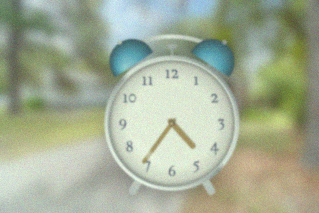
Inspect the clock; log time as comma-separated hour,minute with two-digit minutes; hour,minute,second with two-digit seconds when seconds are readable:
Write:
4,36
